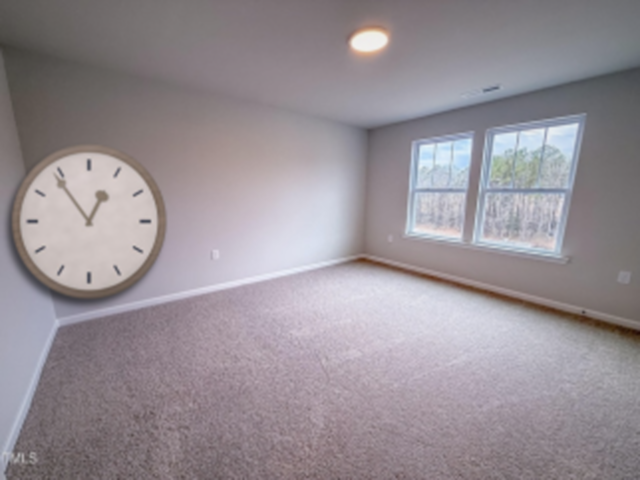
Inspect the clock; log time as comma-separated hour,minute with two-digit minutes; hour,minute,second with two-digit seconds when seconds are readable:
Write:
12,54
